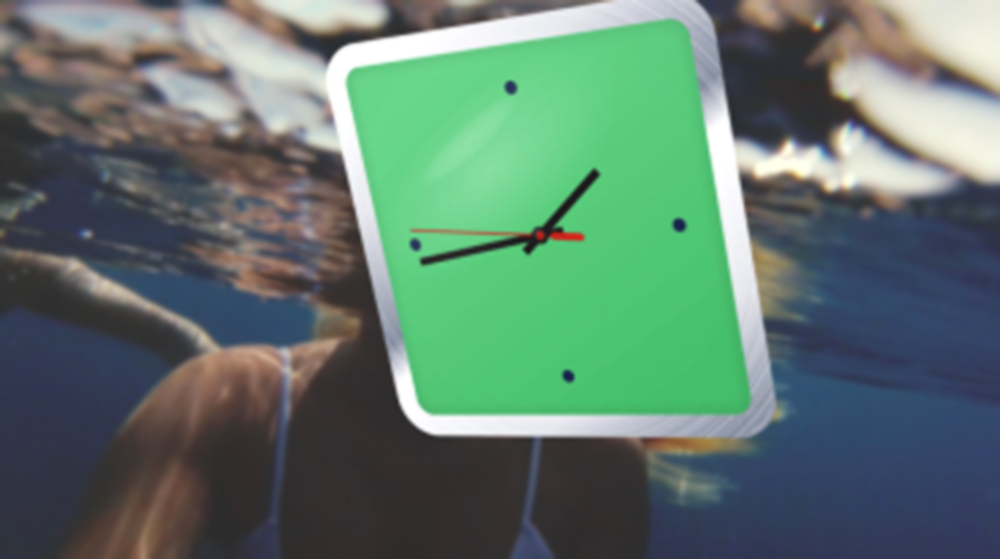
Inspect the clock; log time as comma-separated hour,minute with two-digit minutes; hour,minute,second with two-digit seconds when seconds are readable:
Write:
1,43,46
